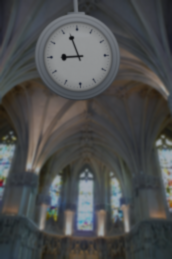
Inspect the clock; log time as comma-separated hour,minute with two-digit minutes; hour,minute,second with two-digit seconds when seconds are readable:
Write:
8,57
